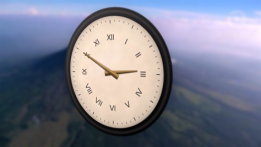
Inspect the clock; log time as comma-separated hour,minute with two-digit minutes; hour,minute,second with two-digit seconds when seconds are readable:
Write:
2,50
